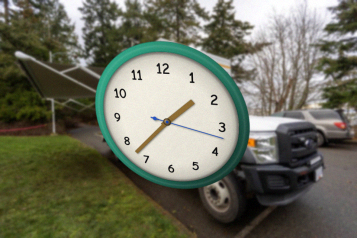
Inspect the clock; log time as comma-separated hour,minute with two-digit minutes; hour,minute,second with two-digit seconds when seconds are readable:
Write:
1,37,17
